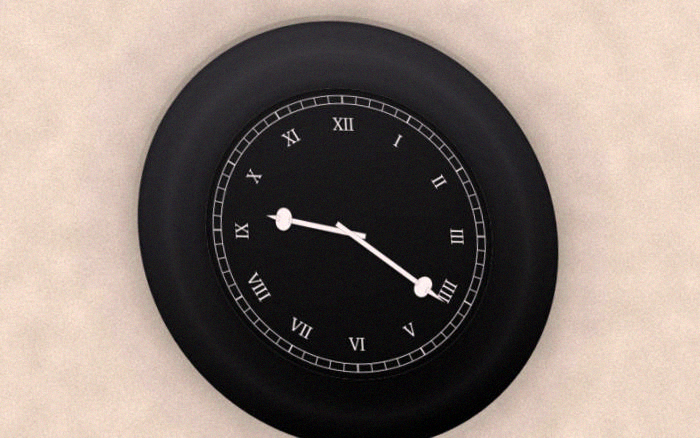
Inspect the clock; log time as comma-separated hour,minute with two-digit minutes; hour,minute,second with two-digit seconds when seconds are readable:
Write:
9,21
